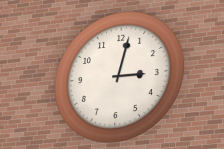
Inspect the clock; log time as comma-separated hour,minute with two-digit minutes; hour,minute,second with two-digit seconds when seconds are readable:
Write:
3,02
